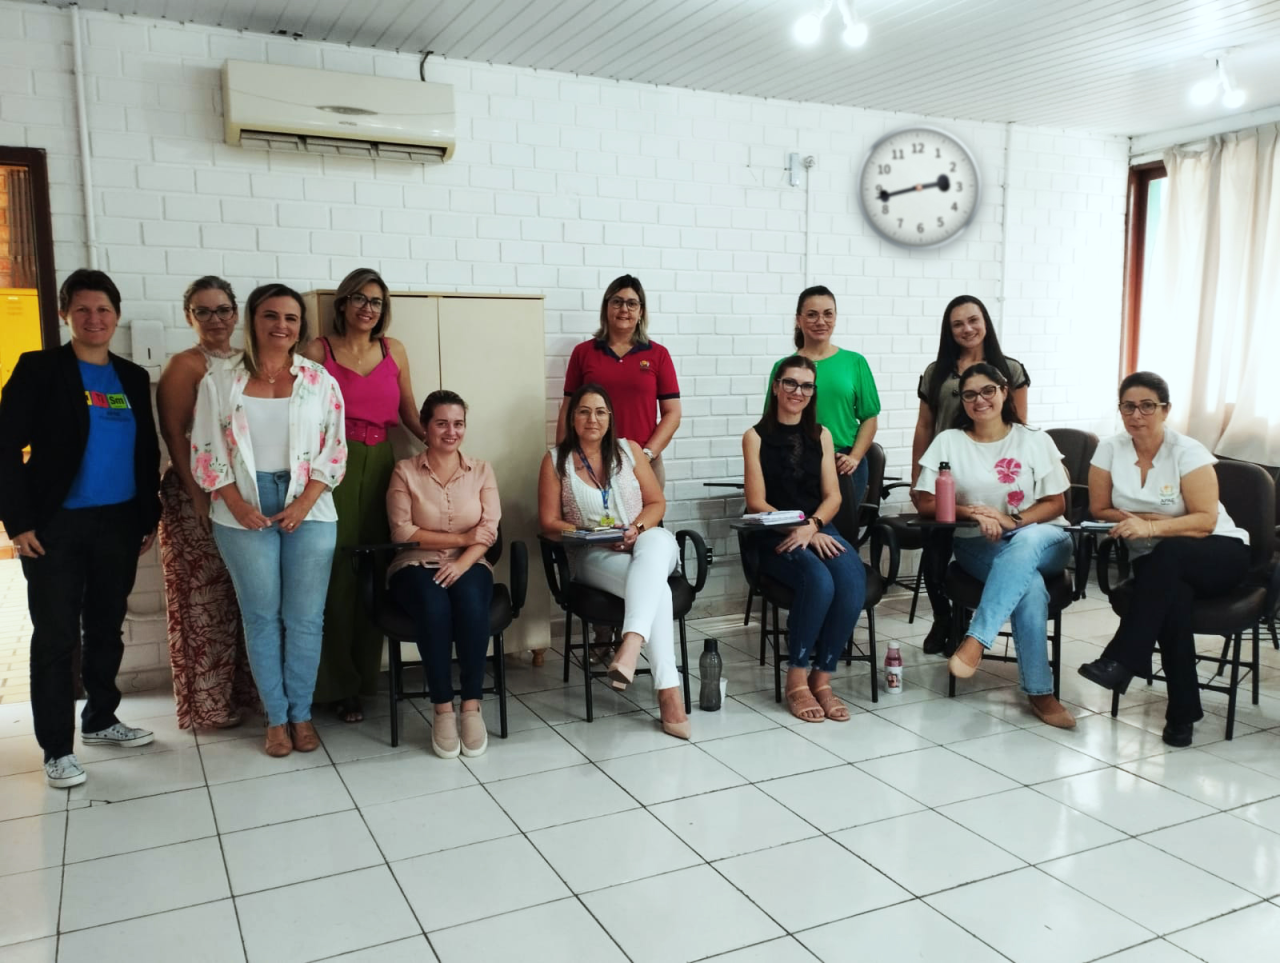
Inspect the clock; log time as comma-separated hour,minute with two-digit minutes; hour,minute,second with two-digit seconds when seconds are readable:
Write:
2,43
